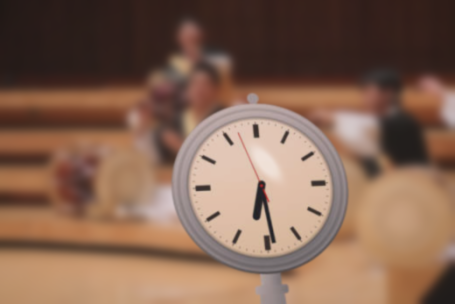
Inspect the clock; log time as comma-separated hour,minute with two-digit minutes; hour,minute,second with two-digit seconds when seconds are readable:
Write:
6,28,57
